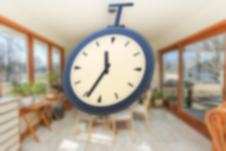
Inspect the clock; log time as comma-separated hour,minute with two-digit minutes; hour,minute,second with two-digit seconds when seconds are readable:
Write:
11,34
